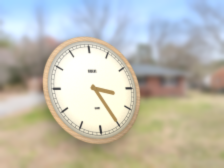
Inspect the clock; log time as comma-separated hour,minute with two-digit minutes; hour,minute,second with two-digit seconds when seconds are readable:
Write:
3,25
